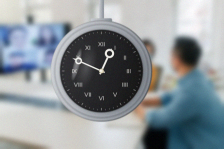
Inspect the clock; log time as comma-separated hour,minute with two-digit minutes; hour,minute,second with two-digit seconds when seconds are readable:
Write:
12,49
